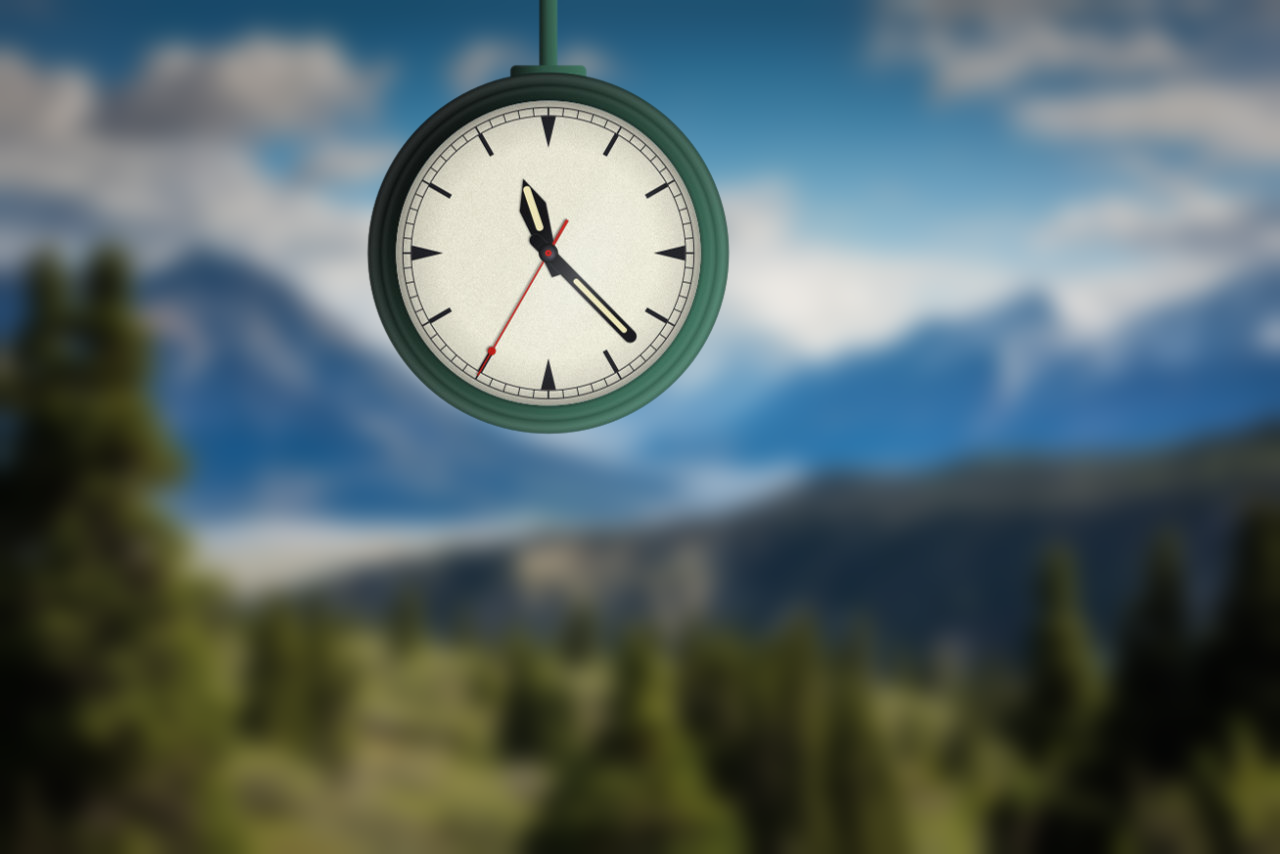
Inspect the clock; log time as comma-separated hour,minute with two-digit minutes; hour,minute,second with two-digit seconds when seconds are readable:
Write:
11,22,35
